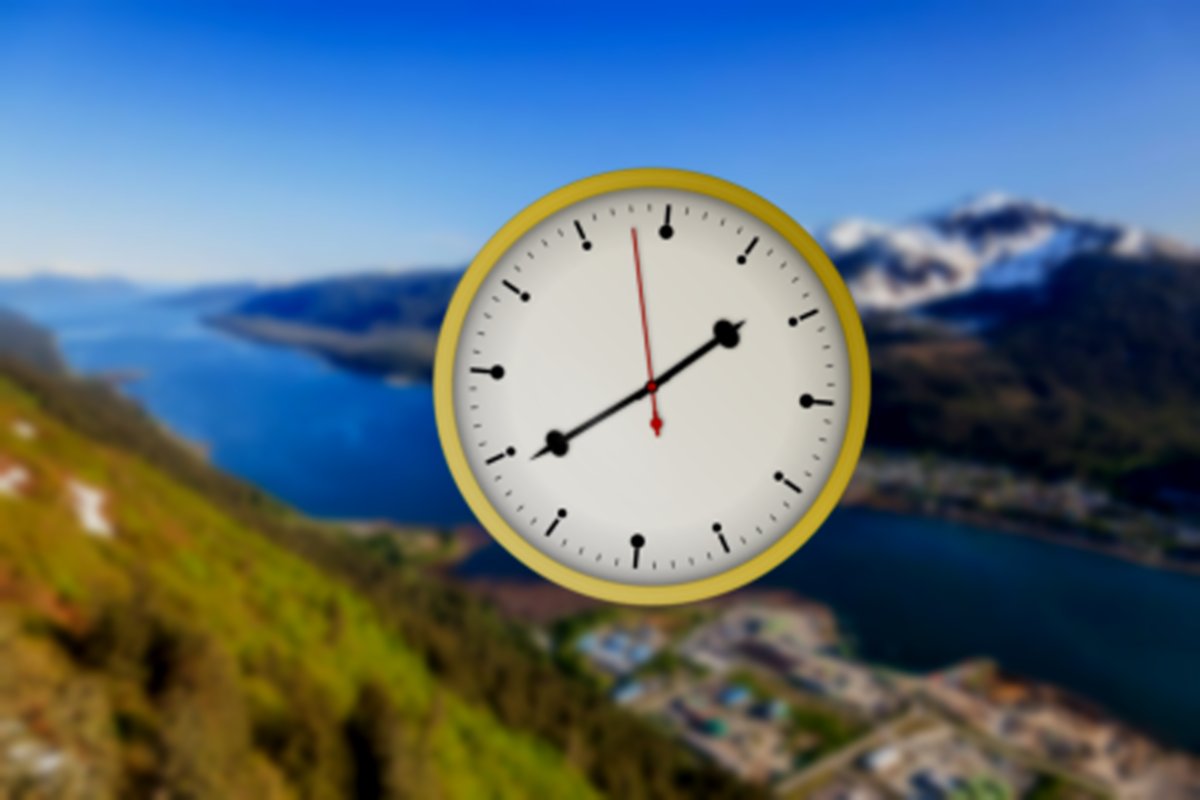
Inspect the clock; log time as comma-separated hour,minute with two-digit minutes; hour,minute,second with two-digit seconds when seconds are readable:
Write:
1,38,58
